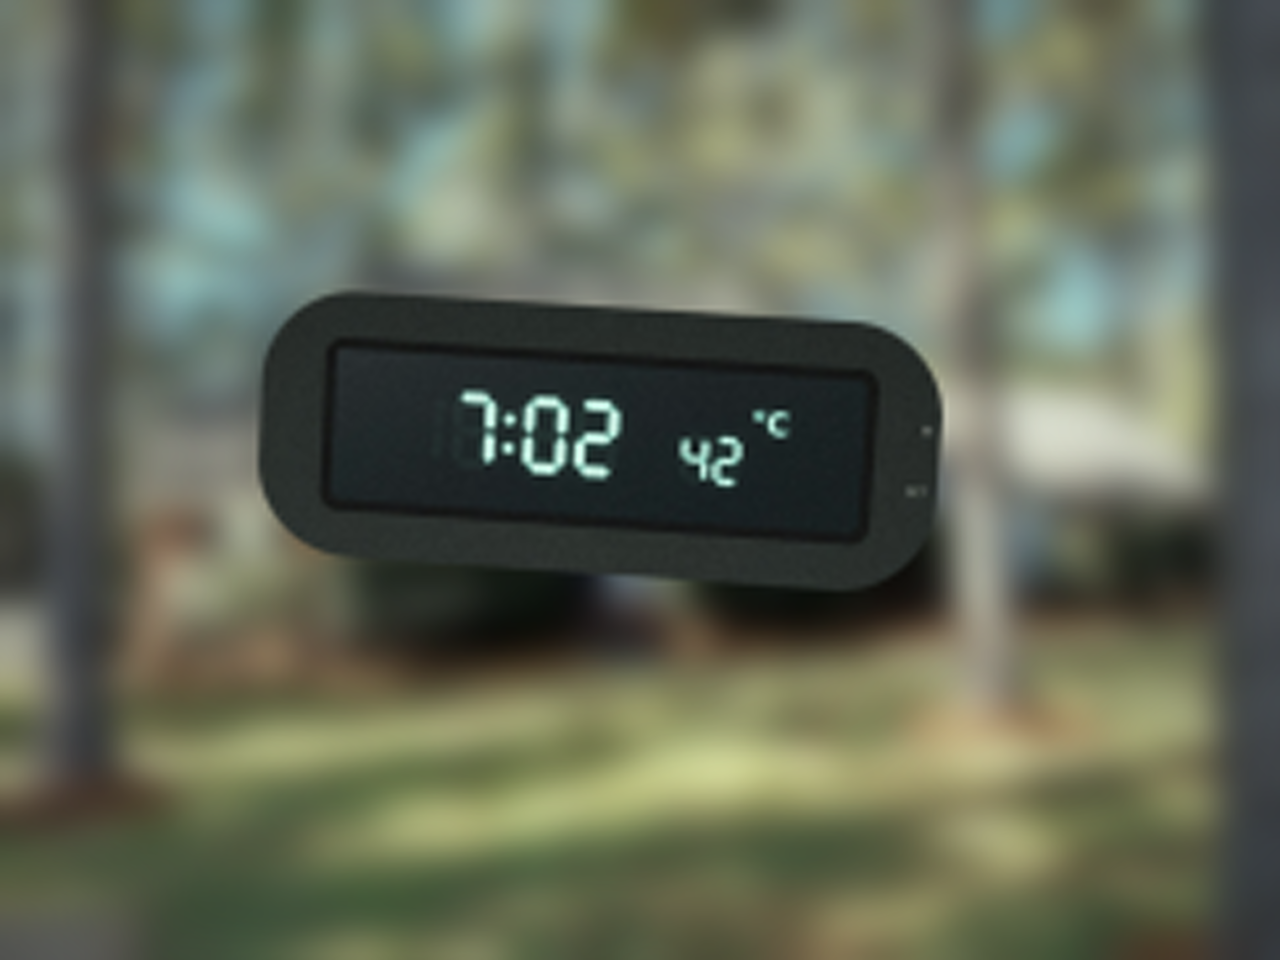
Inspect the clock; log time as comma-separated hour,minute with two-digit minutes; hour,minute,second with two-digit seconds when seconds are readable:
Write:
7,02
